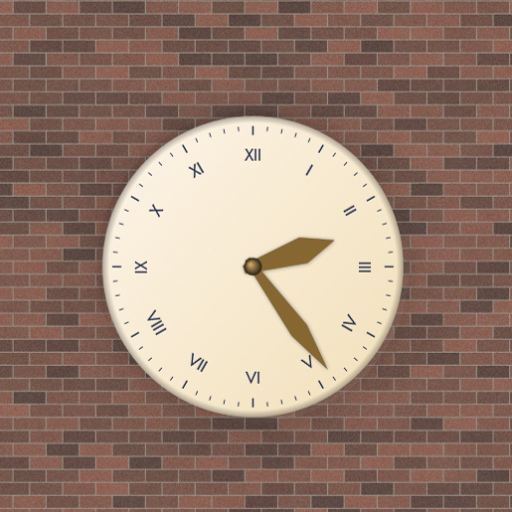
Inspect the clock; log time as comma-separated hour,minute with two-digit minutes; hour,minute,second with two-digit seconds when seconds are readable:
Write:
2,24
